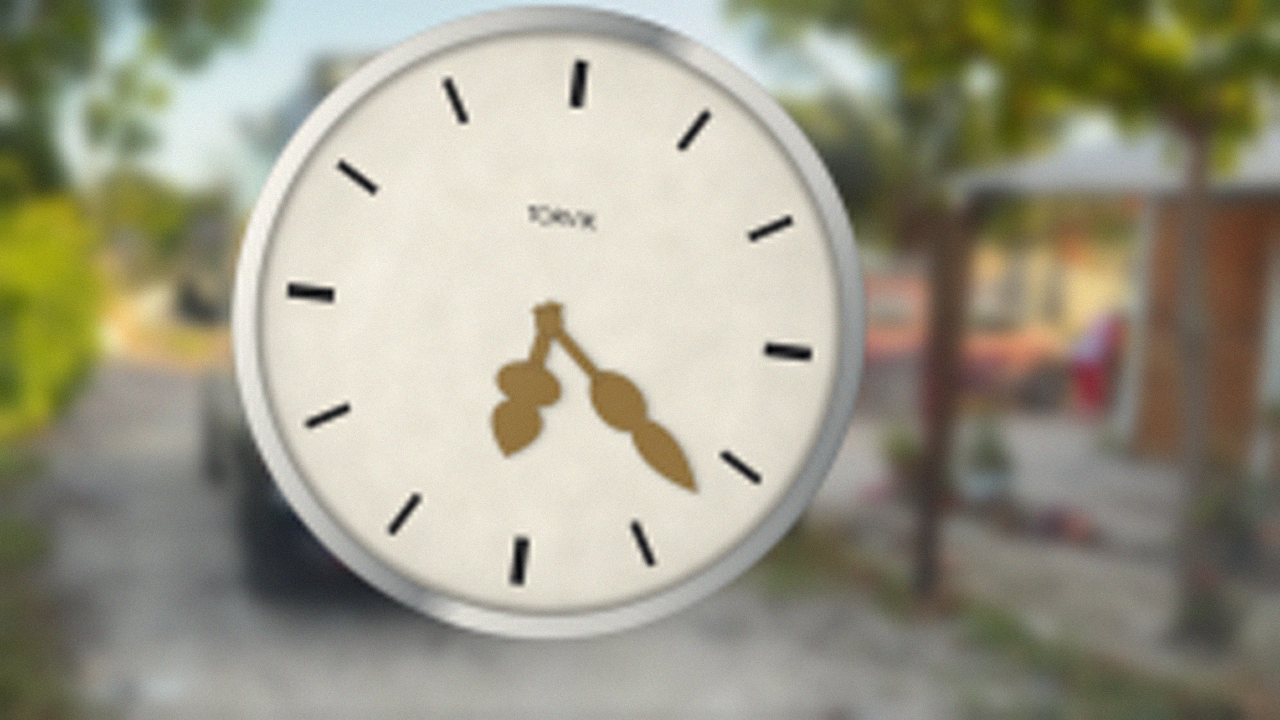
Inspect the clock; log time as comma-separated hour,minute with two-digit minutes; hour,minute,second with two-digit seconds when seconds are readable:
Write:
6,22
